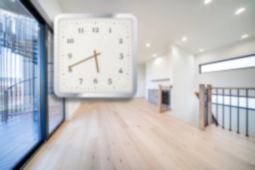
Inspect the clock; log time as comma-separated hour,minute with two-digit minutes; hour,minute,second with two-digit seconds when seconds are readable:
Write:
5,41
